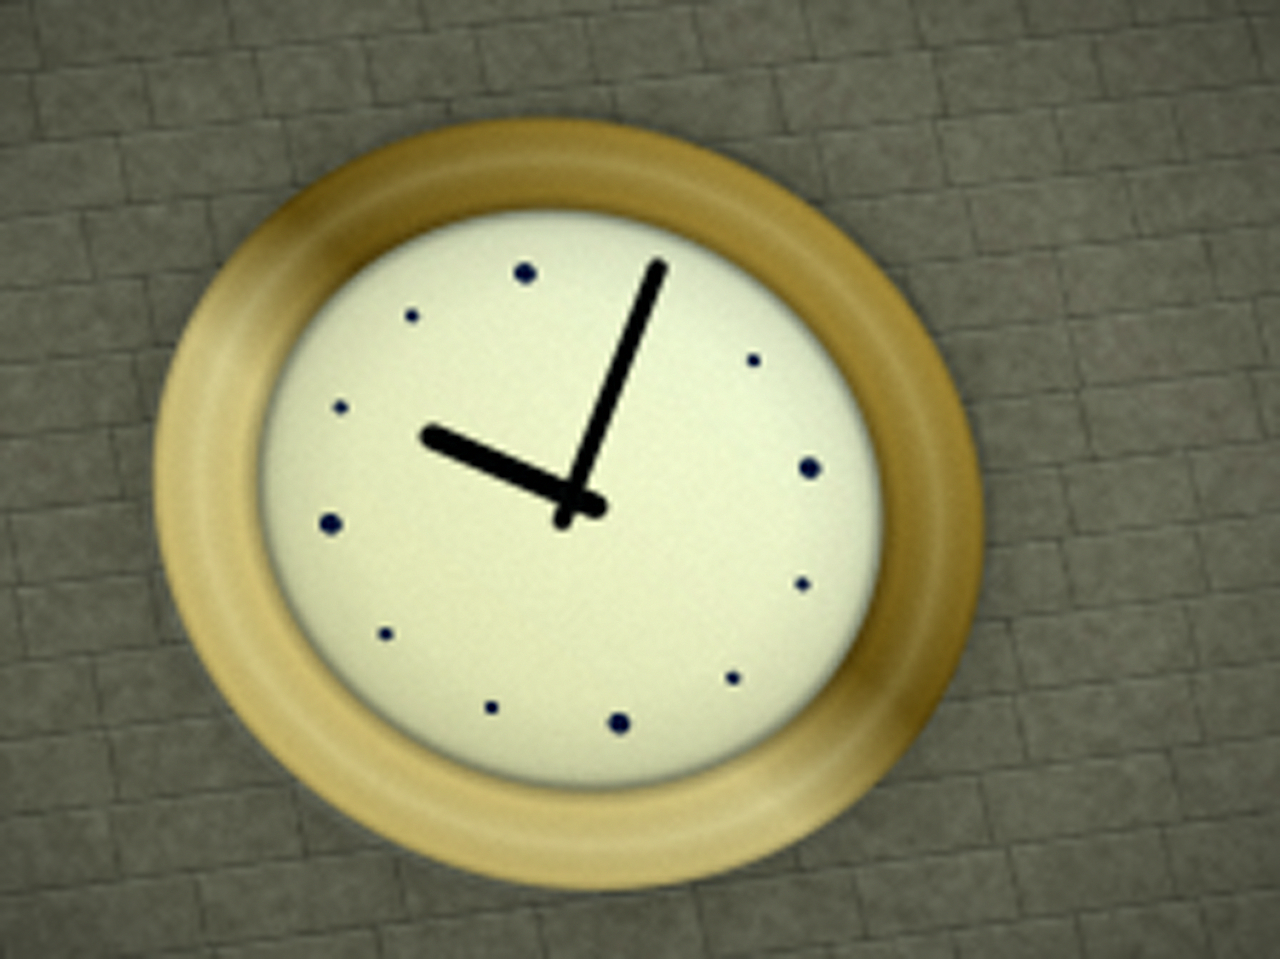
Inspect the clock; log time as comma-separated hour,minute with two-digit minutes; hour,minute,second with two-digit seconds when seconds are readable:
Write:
10,05
